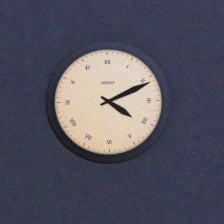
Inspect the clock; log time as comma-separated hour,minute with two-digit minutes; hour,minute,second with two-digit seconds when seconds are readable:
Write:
4,11
